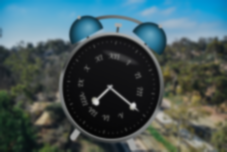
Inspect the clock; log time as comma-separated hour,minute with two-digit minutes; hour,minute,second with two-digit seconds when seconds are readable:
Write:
7,20
